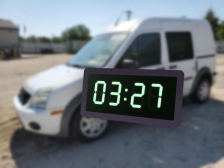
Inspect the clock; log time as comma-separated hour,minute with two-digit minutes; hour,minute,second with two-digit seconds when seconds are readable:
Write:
3,27
